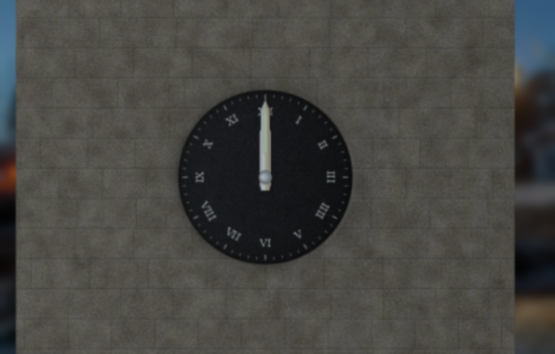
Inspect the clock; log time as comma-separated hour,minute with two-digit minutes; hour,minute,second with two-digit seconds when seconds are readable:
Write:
12,00
